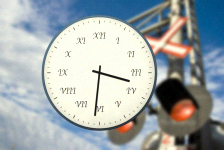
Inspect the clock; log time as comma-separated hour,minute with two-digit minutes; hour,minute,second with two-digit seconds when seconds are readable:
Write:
3,31
